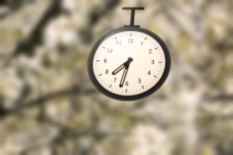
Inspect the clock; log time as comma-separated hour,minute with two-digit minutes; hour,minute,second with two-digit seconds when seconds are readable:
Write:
7,32
